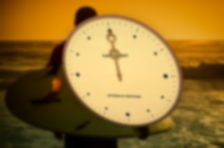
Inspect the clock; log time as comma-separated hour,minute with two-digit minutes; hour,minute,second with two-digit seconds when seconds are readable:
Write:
12,00
